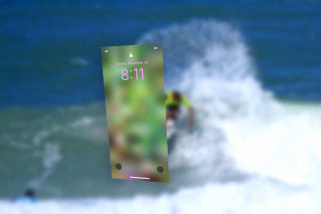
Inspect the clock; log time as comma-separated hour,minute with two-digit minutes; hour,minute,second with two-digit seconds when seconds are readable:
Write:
8,11
